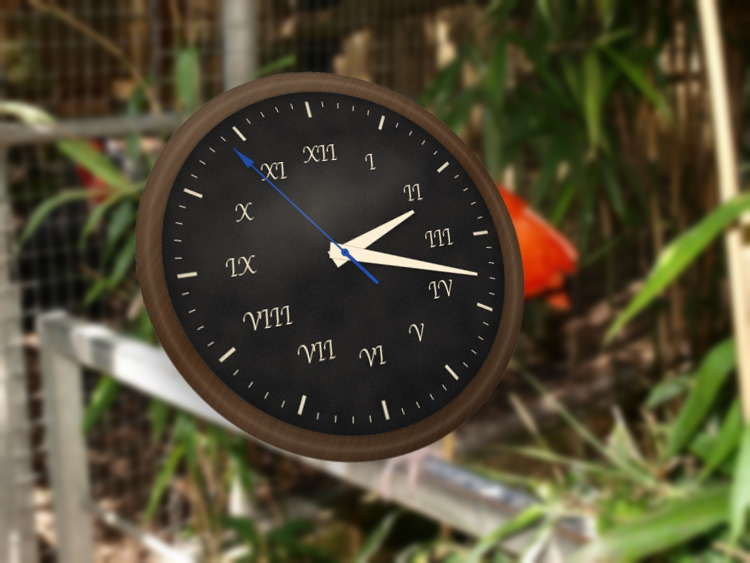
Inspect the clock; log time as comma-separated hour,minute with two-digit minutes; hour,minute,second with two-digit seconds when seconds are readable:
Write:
2,17,54
